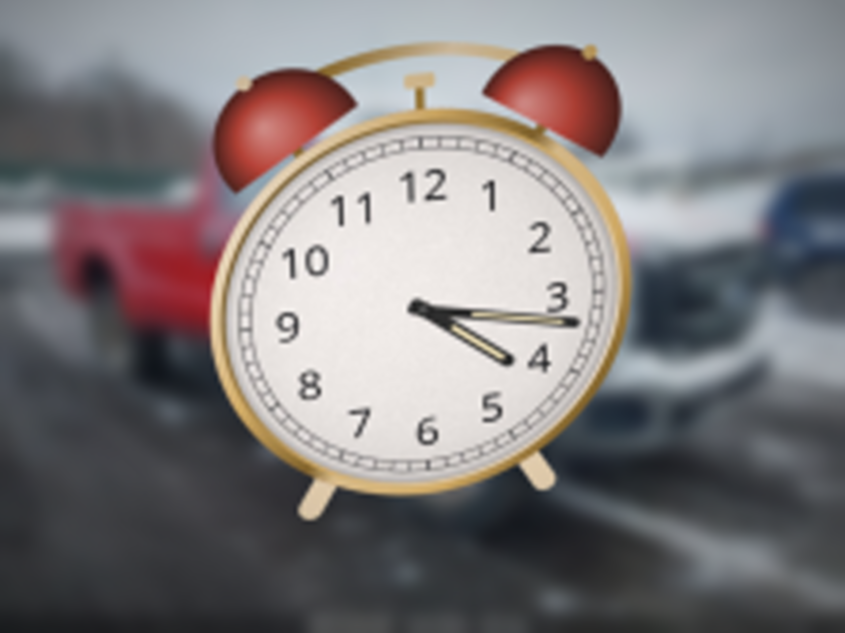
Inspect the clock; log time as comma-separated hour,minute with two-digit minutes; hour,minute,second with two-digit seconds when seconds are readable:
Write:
4,17
